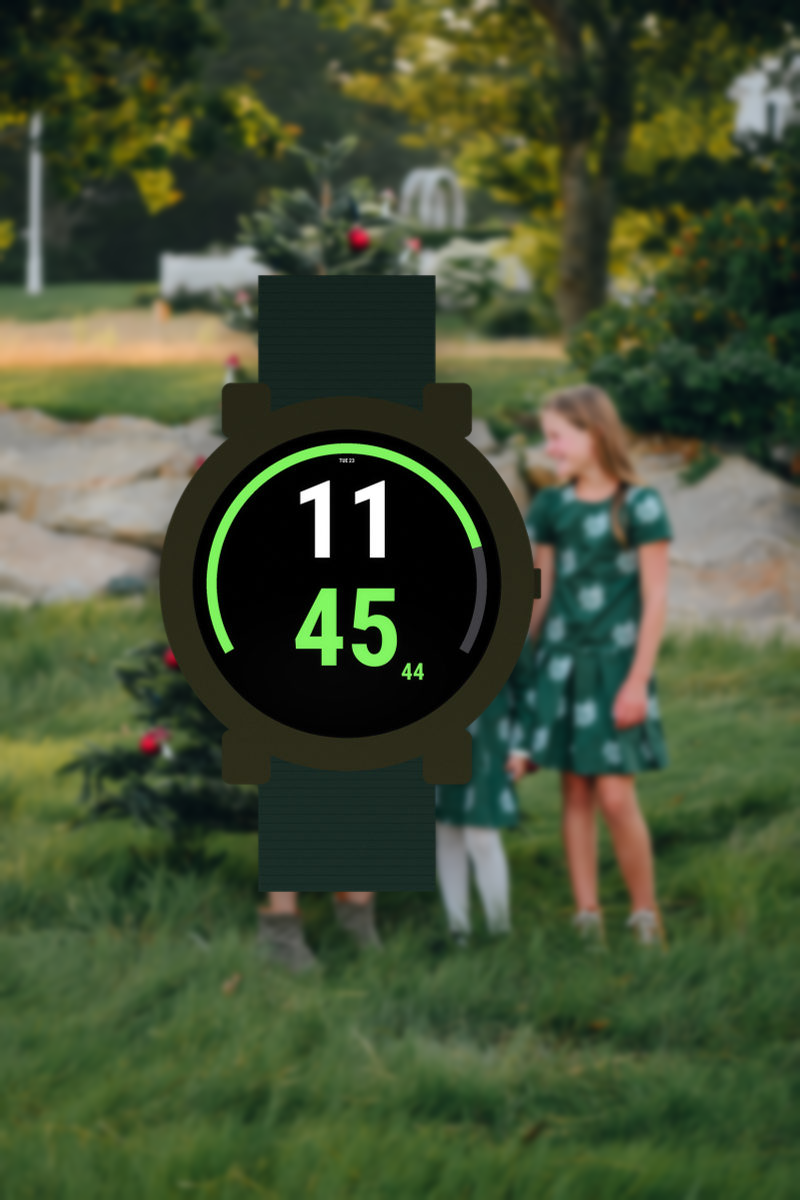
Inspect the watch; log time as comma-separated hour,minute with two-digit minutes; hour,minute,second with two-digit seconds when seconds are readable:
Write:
11,45,44
